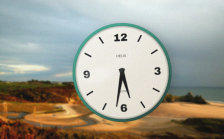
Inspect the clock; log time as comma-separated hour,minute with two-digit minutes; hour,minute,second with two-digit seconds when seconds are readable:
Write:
5,32
